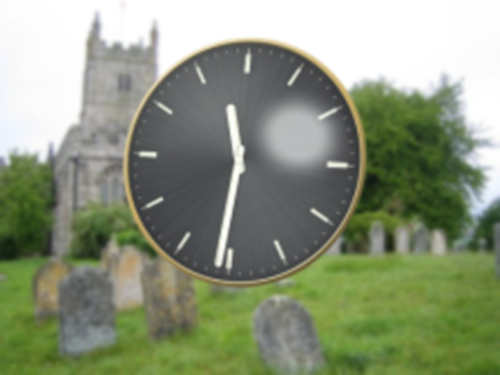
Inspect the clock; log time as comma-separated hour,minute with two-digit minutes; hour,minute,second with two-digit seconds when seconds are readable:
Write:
11,31
